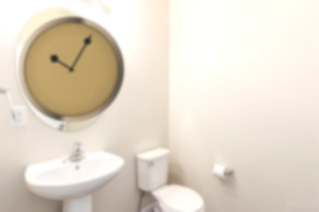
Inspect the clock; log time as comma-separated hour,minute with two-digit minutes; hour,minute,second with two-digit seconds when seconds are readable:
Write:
10,05
